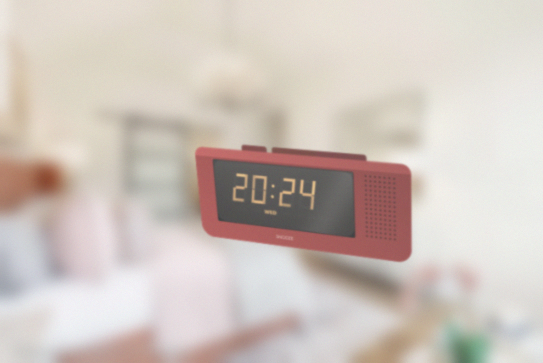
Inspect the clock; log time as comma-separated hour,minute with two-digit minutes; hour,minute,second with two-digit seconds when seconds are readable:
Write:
20,24
